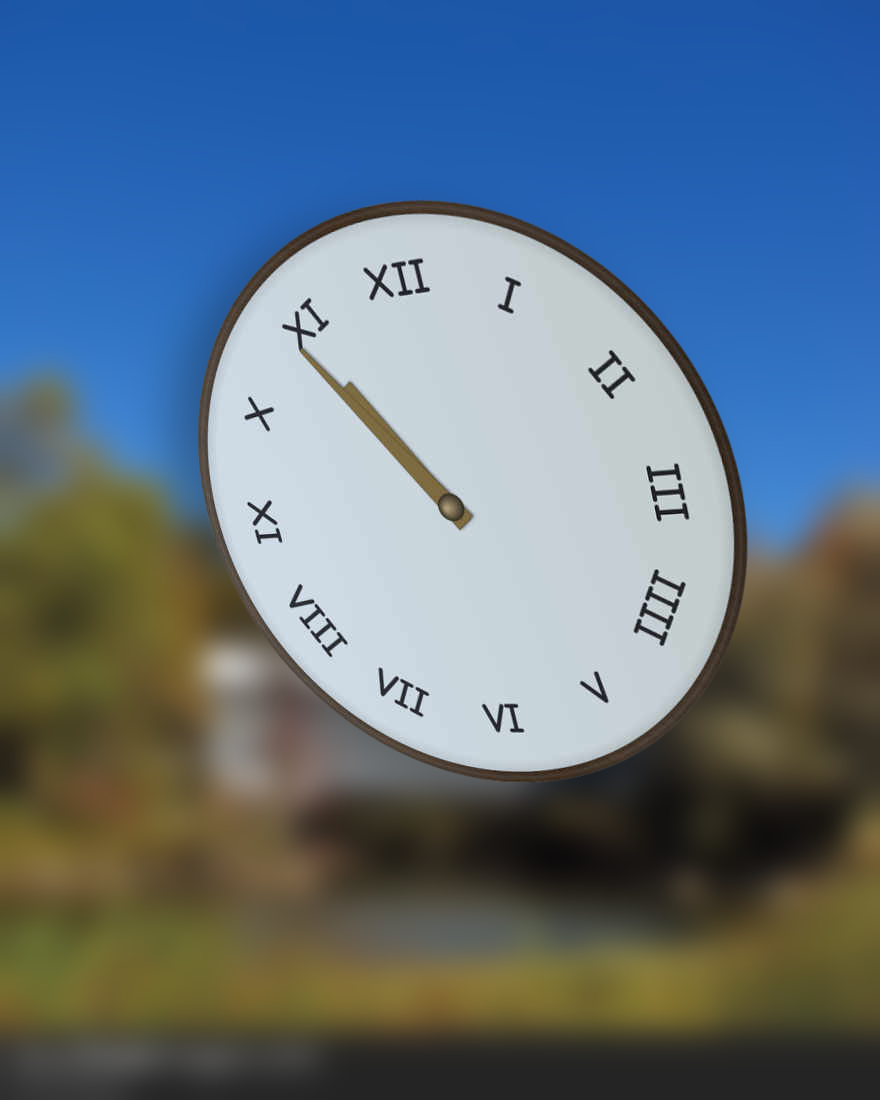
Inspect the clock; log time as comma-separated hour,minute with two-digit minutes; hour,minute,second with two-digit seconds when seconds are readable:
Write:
10,54
